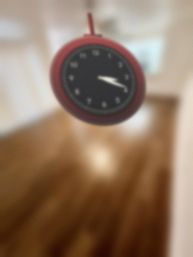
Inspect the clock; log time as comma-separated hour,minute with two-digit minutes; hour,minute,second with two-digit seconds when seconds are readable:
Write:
3,19
